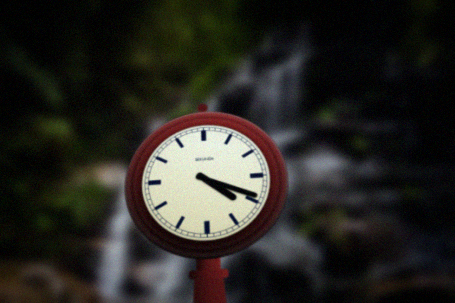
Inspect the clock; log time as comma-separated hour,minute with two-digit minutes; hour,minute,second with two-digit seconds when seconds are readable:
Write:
4,19
